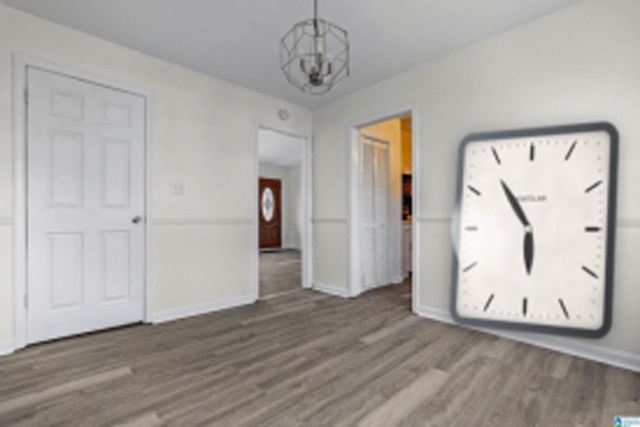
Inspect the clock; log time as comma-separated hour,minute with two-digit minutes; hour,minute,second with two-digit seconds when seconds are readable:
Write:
5,54
